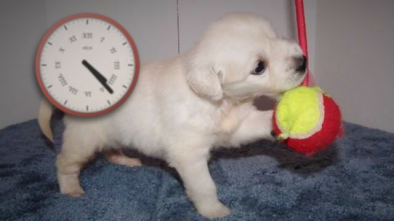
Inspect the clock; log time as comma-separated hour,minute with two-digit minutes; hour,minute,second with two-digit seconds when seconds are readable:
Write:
4,23
